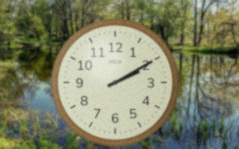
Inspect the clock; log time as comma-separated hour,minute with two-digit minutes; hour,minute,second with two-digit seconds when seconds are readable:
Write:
2,10
